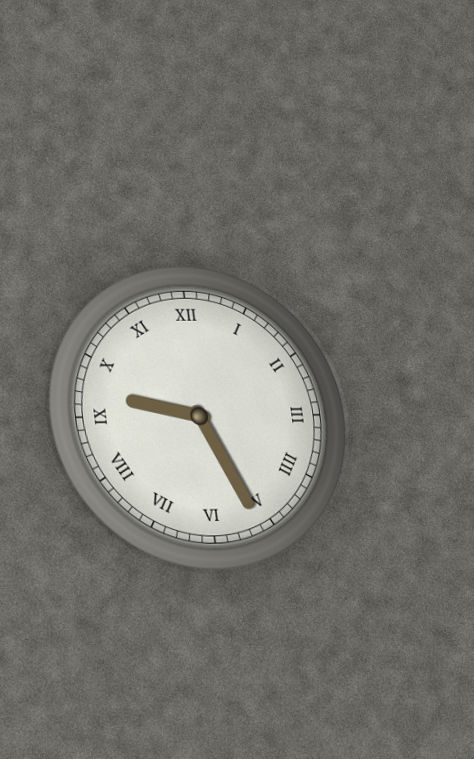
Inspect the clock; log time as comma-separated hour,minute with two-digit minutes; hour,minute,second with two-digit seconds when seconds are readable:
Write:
9,26
